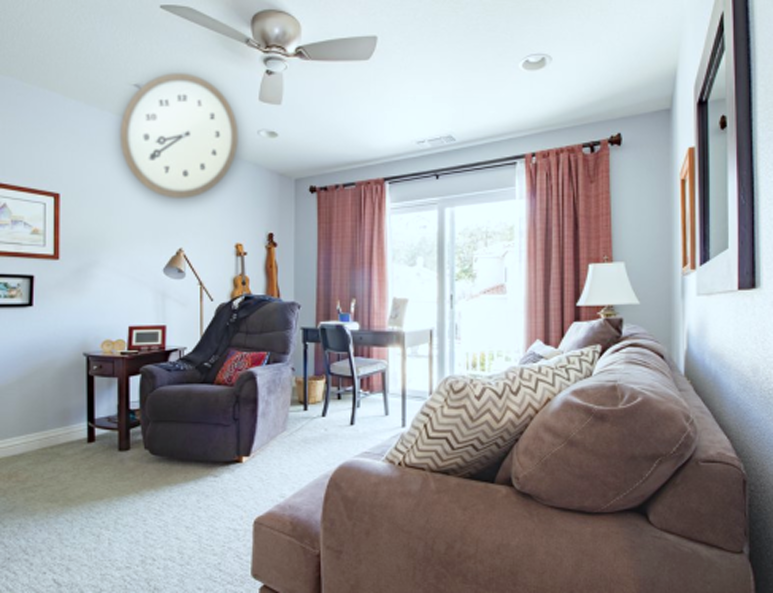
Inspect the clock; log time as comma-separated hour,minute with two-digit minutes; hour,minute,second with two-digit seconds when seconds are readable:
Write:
8,40
